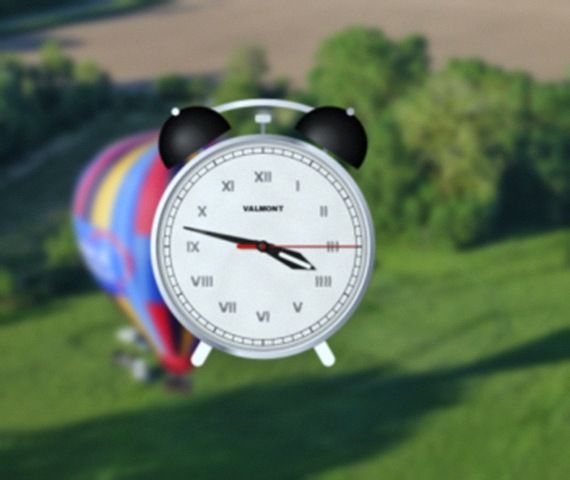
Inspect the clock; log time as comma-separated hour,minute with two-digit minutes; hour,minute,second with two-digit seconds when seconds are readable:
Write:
3,47,15
